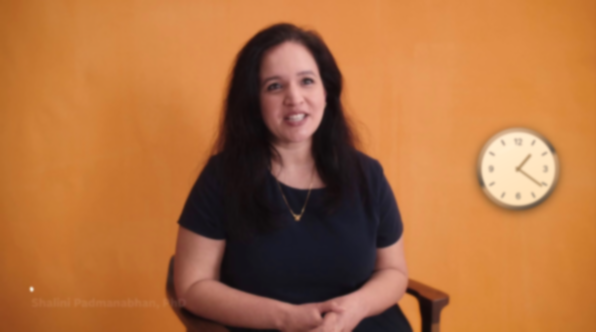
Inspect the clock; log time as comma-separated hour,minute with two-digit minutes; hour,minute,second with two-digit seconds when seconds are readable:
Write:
1,21
